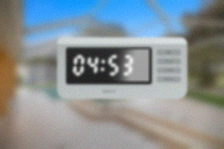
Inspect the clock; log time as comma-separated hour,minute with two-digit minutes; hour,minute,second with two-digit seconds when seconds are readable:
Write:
4,53
